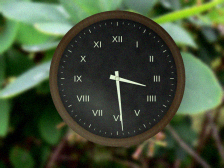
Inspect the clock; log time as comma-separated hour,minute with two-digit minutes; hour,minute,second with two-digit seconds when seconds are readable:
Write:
3,29
